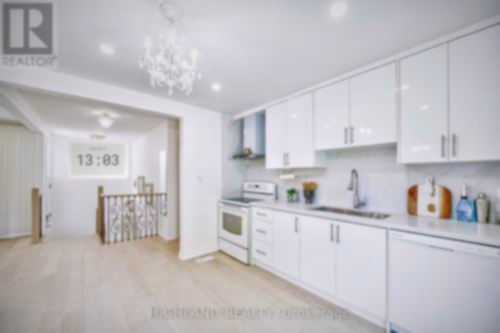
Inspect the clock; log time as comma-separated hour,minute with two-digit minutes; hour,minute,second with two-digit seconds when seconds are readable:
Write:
13,03
